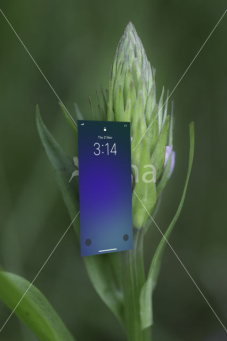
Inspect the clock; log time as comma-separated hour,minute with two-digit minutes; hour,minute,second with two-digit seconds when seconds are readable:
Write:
3,14
